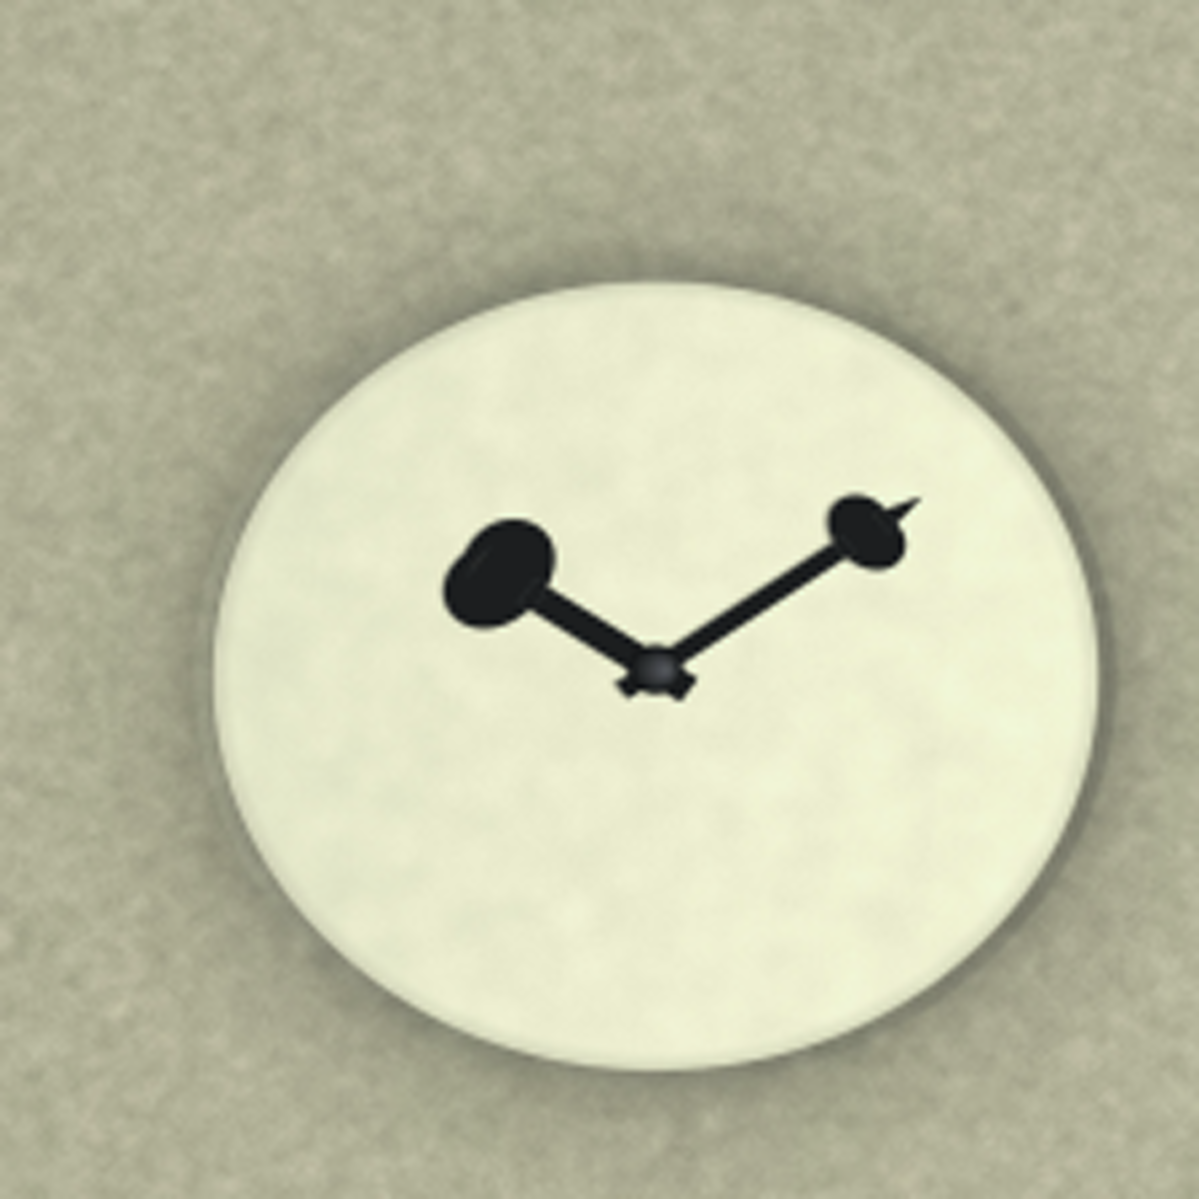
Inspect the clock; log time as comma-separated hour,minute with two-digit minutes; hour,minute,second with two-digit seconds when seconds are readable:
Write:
10,09
